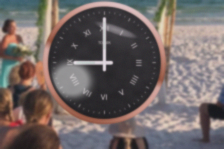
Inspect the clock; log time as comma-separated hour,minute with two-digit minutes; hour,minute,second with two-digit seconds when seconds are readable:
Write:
9,00
